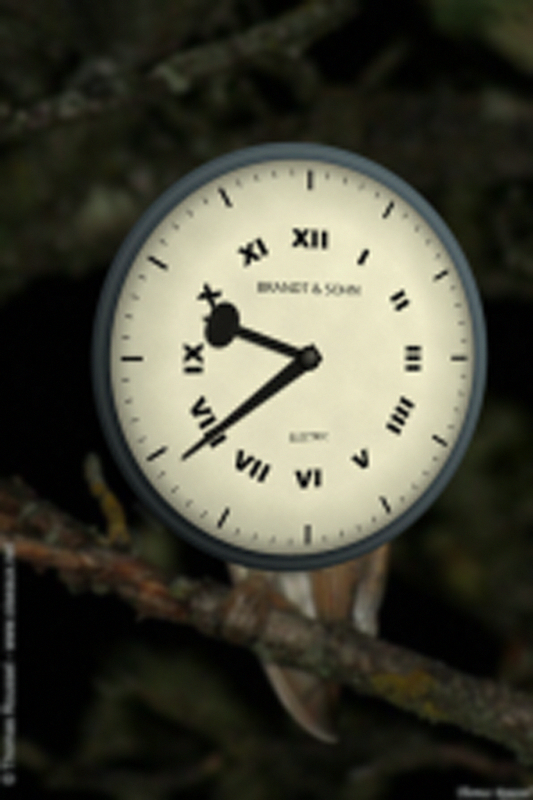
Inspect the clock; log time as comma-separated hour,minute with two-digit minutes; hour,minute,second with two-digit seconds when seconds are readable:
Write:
9,39
